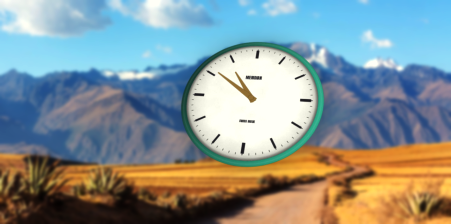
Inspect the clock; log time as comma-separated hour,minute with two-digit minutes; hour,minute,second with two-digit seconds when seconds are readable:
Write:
10,51
